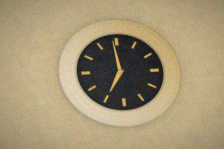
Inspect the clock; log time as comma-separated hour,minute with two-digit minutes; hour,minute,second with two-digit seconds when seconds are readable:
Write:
6,59
